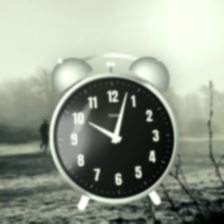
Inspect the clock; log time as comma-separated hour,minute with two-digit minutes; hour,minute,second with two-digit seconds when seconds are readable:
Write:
10,03
